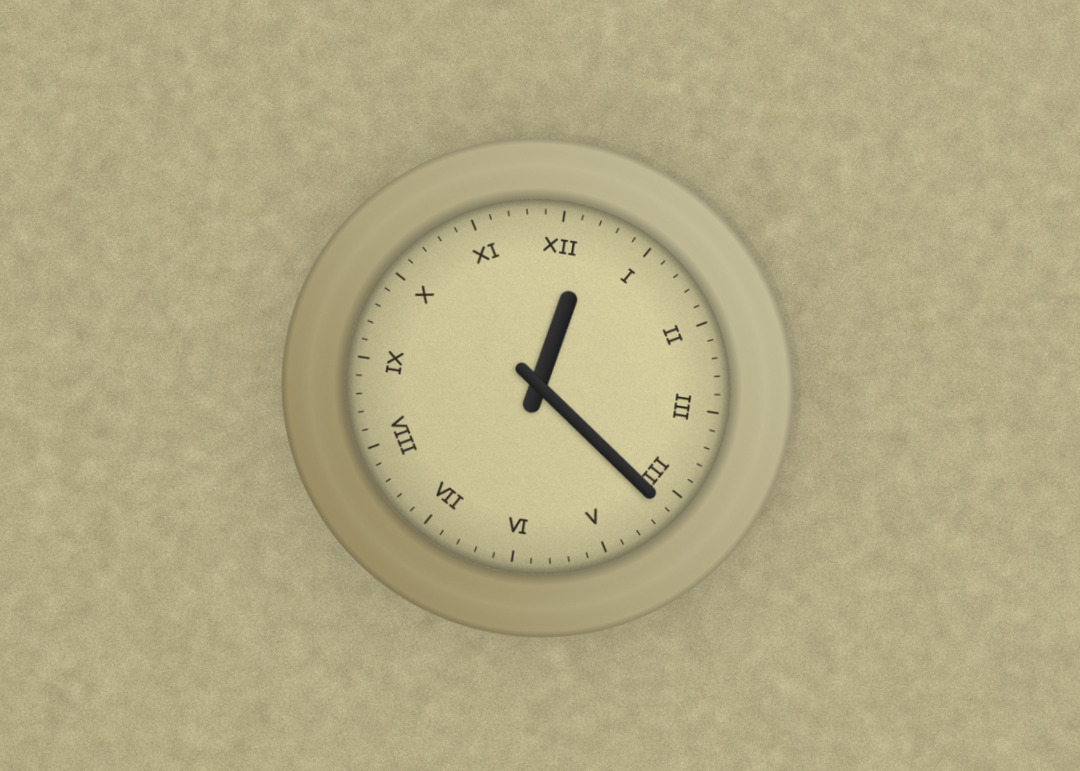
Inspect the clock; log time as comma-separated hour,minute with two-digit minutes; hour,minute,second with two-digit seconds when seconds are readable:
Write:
12,21
